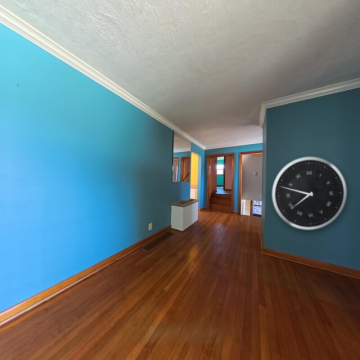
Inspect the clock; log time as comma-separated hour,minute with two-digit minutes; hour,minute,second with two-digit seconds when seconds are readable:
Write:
7,48
